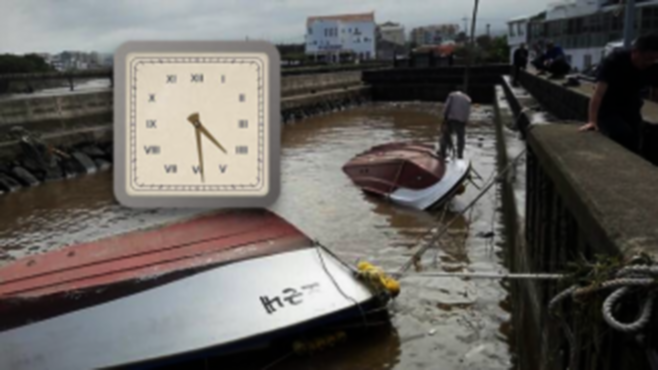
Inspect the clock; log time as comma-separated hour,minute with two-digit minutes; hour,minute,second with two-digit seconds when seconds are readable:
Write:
4,29
